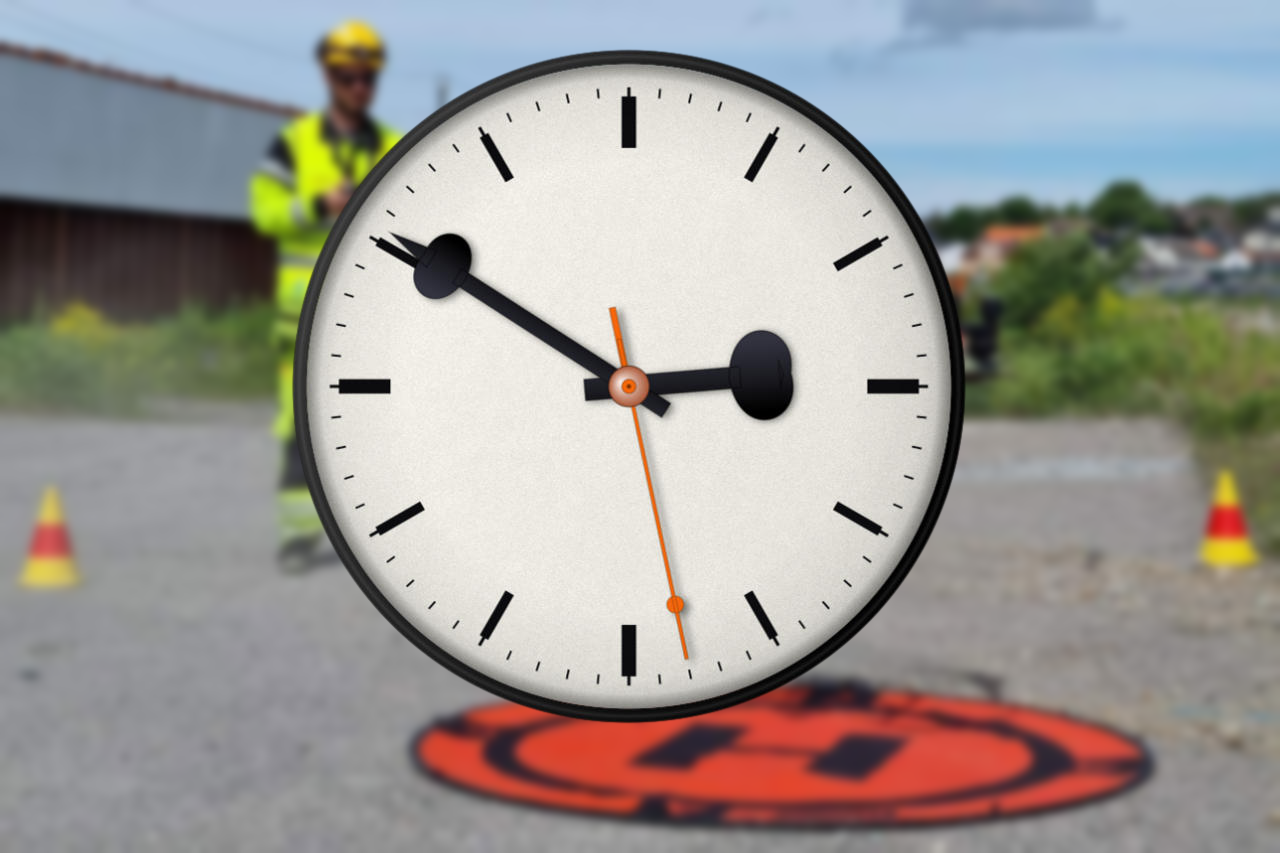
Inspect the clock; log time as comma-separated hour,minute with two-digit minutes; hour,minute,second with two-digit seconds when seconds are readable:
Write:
2,50,28
